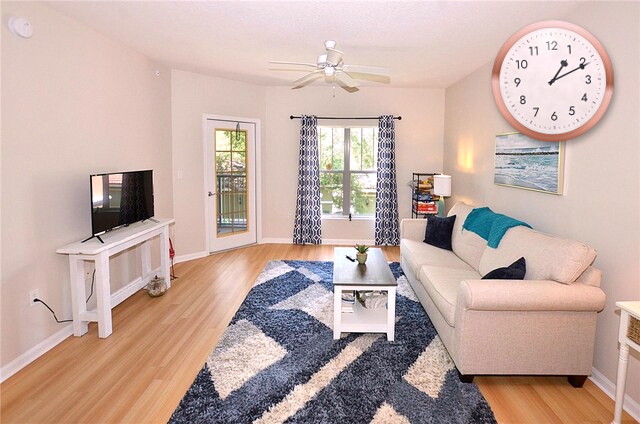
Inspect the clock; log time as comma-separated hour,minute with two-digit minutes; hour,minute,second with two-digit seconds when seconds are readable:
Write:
1,11
